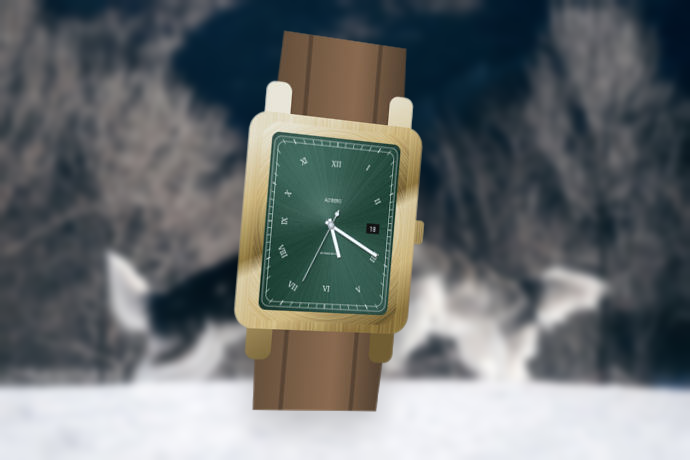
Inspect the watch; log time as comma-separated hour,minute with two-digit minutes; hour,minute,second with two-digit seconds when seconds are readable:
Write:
5,19,34
